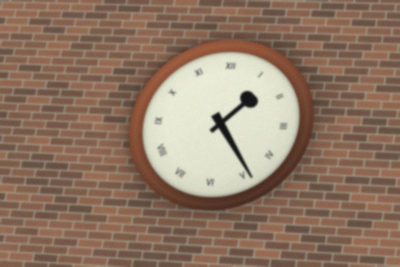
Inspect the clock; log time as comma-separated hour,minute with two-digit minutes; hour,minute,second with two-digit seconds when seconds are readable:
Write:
1,24
